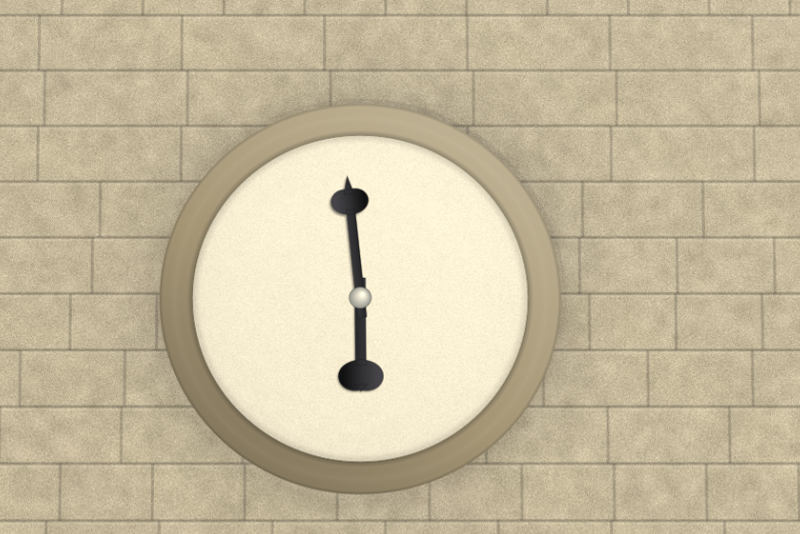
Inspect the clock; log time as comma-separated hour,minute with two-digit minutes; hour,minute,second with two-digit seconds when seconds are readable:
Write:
5,59
